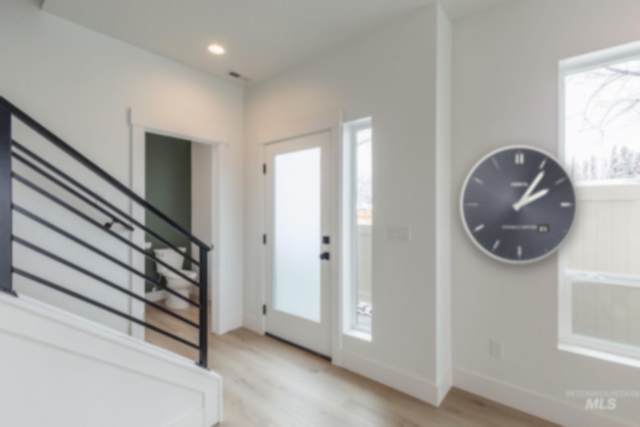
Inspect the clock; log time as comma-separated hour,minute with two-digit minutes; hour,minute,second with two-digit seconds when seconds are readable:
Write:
2,06
